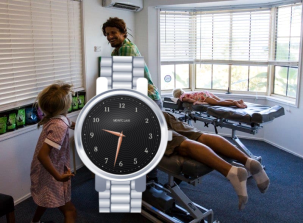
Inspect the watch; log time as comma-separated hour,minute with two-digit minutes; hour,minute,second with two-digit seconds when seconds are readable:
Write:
9,32
